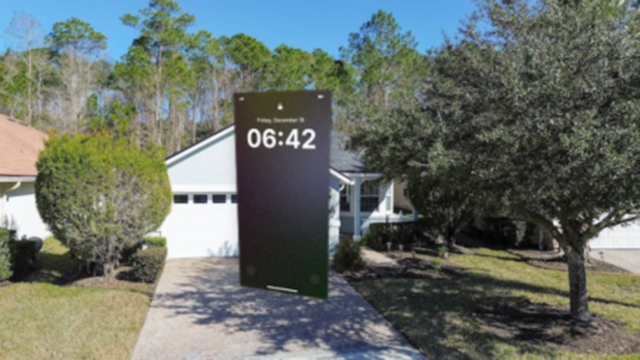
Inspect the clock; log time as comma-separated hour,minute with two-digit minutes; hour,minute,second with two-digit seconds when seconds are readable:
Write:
6,42
